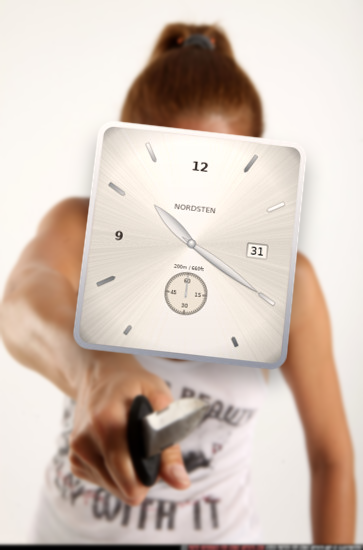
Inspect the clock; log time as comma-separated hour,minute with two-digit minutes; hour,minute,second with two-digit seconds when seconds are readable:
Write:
10,20
